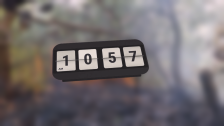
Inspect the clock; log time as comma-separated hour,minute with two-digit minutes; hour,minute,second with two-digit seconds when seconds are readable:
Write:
10,57
